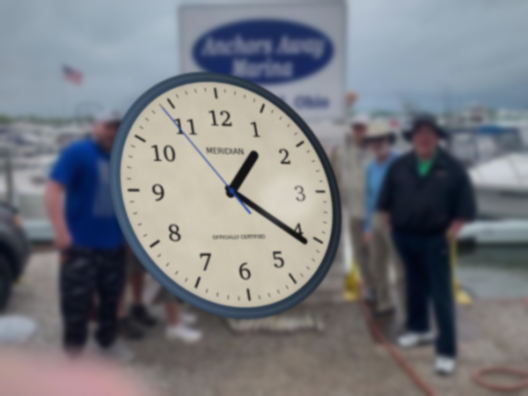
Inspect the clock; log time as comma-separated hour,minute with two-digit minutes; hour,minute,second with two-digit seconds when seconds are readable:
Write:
1,20,54
